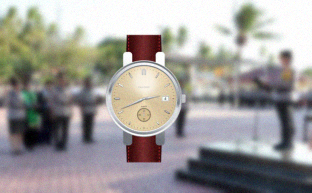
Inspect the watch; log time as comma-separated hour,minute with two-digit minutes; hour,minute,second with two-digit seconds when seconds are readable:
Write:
2,41
